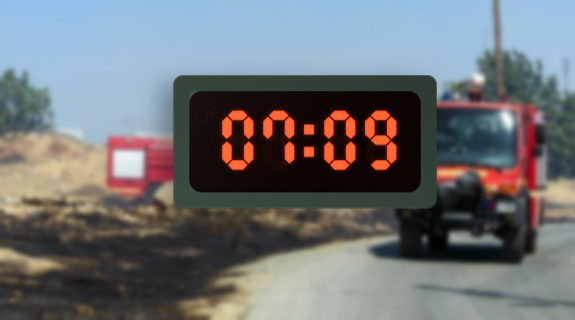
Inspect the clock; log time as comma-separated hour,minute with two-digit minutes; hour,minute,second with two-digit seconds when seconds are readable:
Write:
7,09
